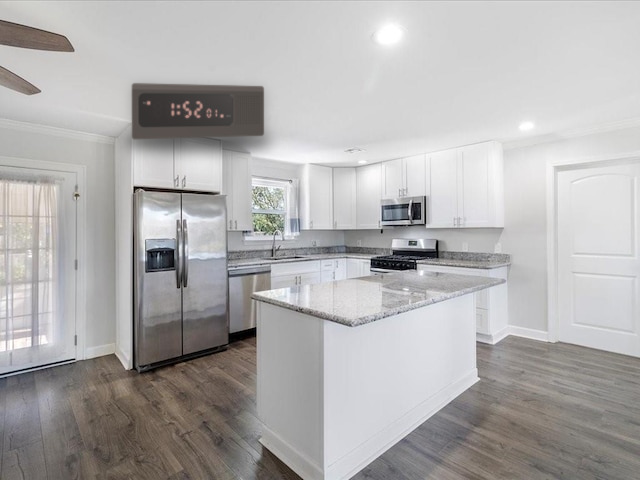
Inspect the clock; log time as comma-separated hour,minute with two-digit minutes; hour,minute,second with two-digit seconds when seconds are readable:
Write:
1,52,01
